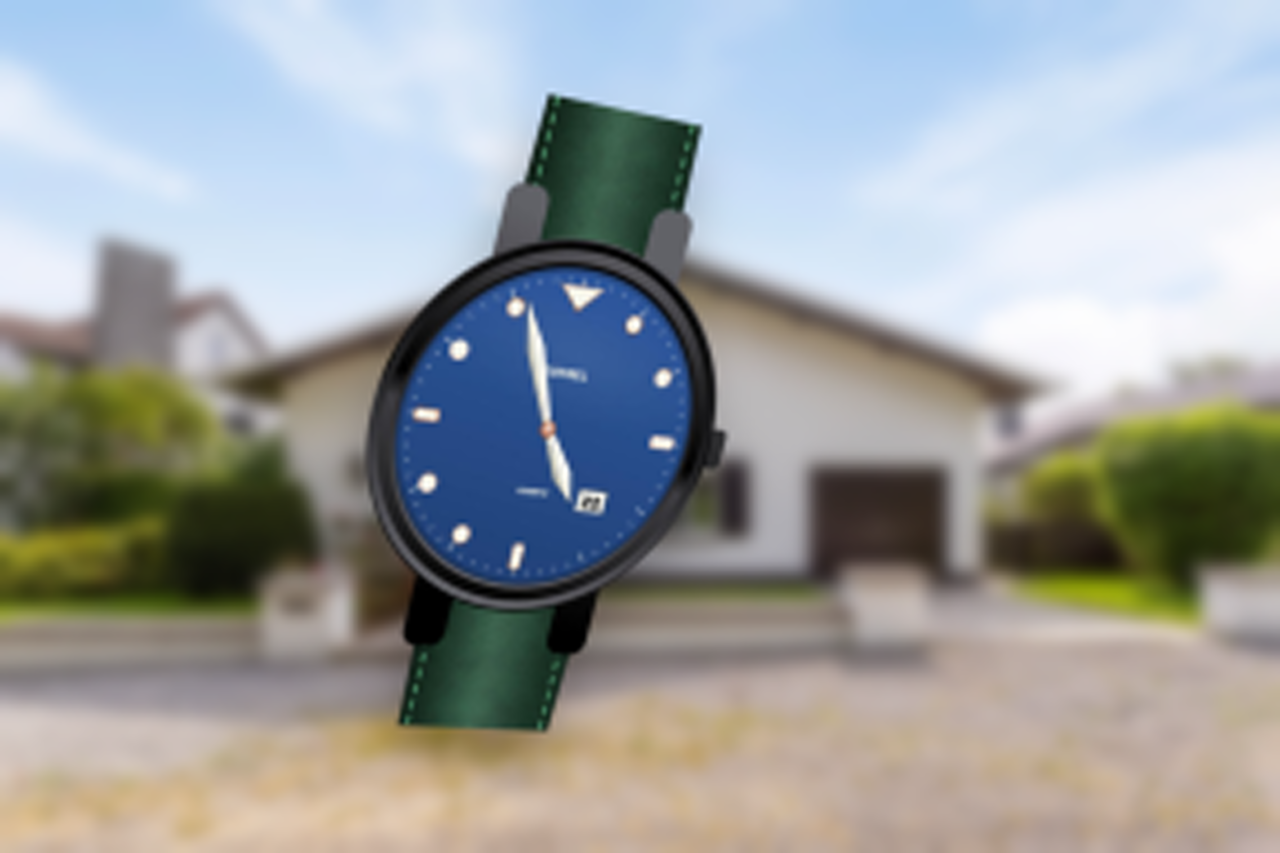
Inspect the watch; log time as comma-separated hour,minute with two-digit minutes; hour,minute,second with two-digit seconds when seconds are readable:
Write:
4,56
